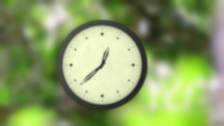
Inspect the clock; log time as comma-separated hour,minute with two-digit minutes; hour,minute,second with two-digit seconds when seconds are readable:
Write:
12,38
